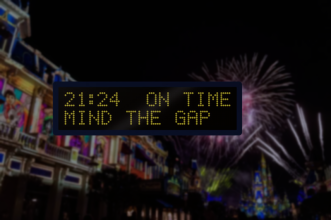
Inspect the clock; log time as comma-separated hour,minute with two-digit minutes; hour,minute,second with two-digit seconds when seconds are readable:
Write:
21,24
